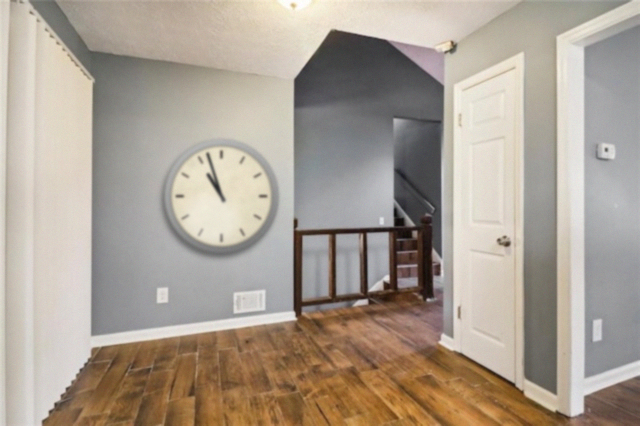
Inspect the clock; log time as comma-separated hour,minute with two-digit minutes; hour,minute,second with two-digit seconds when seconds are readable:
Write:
10,57
